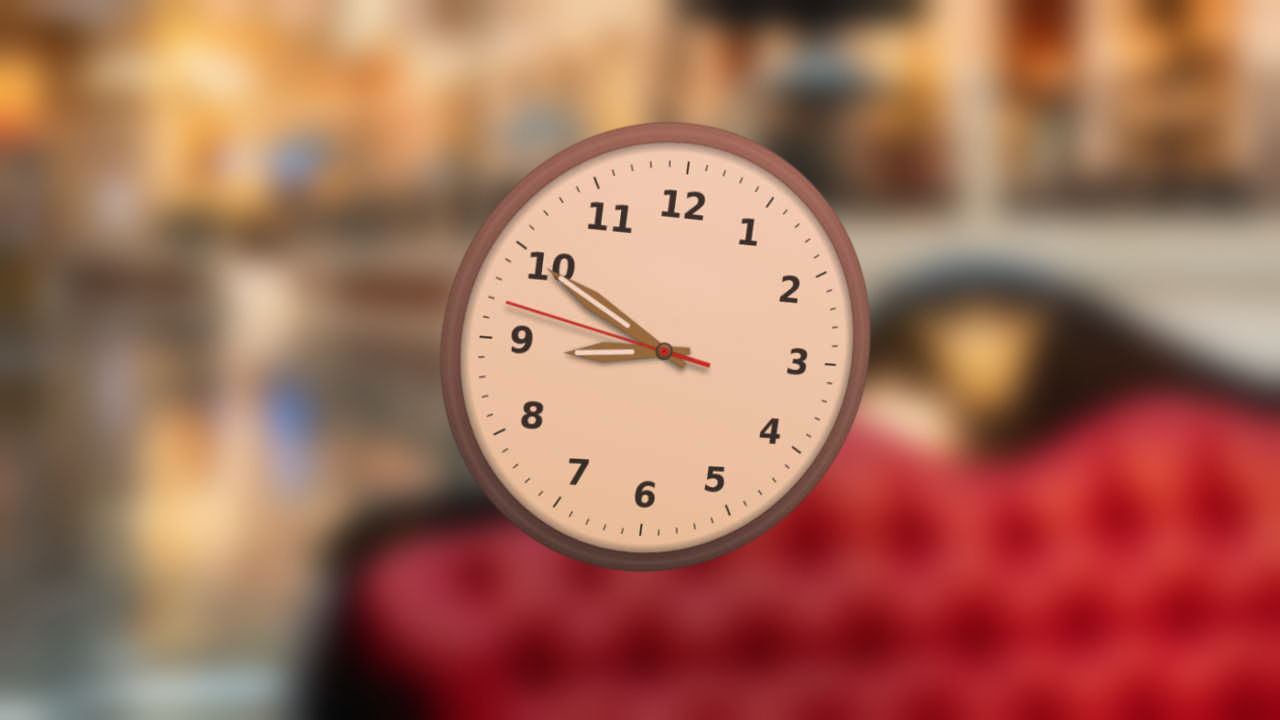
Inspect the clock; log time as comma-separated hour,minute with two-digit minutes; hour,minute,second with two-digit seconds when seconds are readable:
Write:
8,49,47
